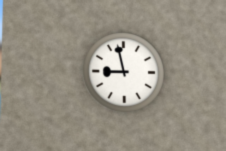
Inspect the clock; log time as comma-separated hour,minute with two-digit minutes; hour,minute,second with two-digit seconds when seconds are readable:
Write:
8,58
